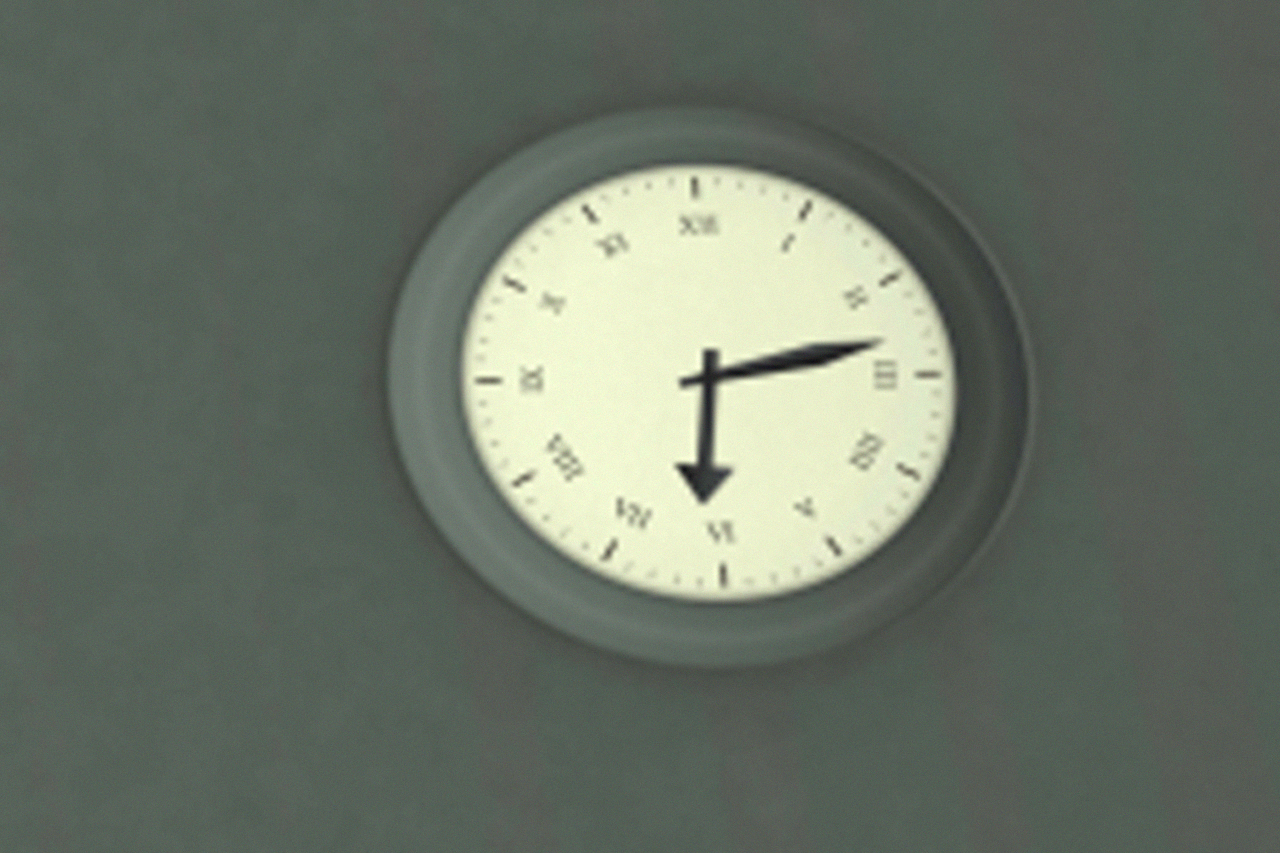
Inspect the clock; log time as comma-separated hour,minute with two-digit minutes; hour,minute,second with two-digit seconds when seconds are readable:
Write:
6,13
